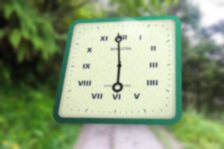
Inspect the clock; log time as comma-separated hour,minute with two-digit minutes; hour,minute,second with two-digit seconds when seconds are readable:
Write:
5,59
